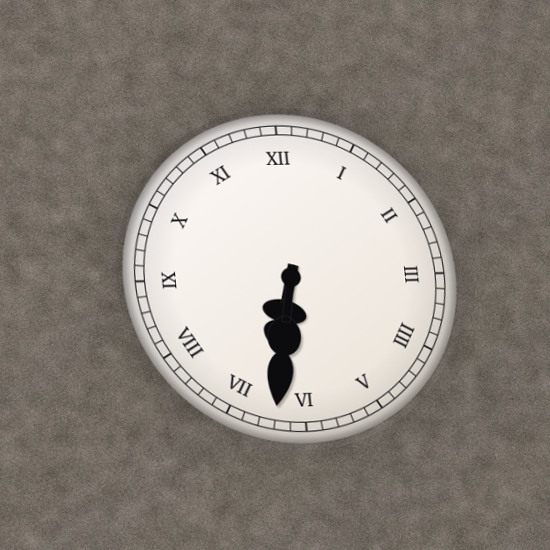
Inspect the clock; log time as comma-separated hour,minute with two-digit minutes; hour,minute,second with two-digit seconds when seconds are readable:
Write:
6,32
